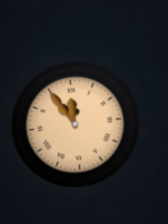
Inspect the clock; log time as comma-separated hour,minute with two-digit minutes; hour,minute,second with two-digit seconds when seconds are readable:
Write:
11,55
